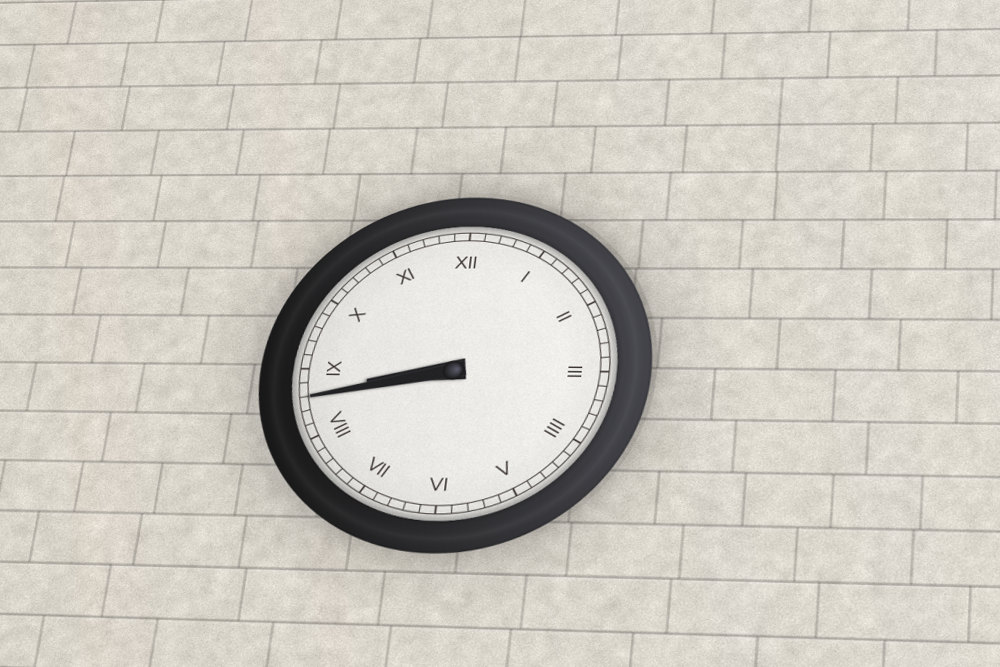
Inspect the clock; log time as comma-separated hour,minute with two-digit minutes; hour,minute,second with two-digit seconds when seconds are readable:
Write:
8,43
